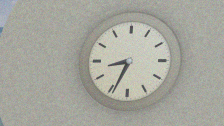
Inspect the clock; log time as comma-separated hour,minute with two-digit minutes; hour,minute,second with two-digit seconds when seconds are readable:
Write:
8,34
